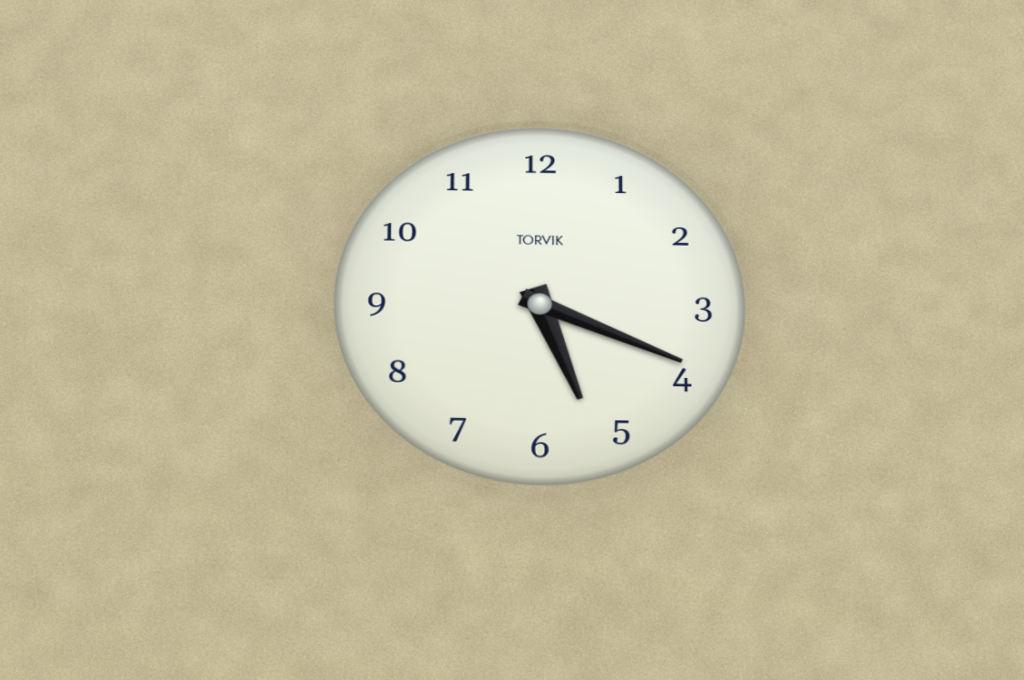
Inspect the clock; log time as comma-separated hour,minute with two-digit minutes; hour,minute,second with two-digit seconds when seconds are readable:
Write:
5,19
